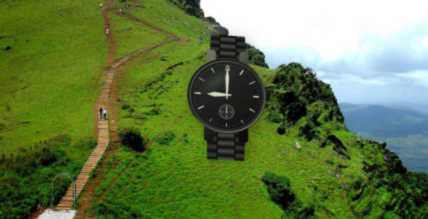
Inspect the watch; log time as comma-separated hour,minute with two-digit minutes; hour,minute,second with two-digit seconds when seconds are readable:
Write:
9,00
